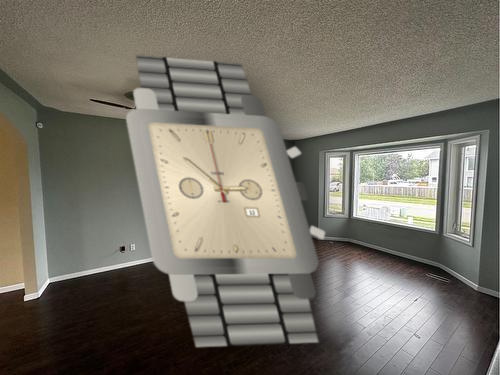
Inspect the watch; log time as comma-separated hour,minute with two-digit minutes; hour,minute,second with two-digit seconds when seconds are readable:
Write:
2,53
